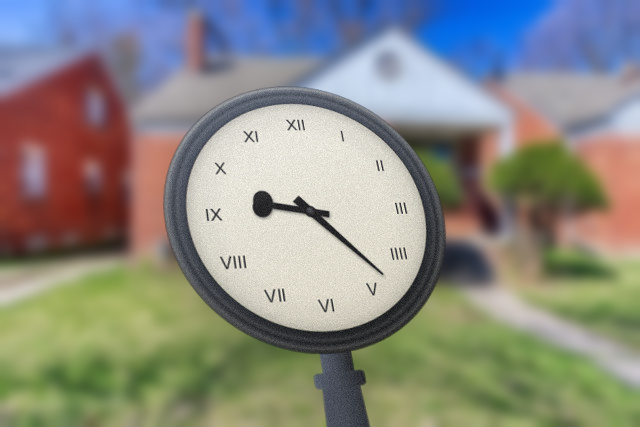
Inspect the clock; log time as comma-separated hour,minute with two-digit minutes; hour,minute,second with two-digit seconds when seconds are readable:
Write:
9,23
